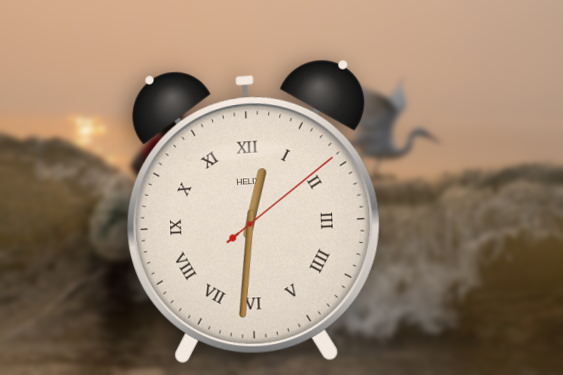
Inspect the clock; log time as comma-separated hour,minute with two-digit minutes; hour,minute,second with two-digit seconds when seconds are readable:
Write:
12,31,09
